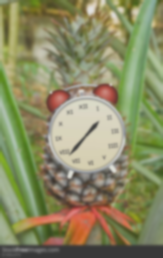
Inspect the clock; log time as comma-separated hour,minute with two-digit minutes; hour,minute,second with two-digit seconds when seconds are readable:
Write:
1,38
